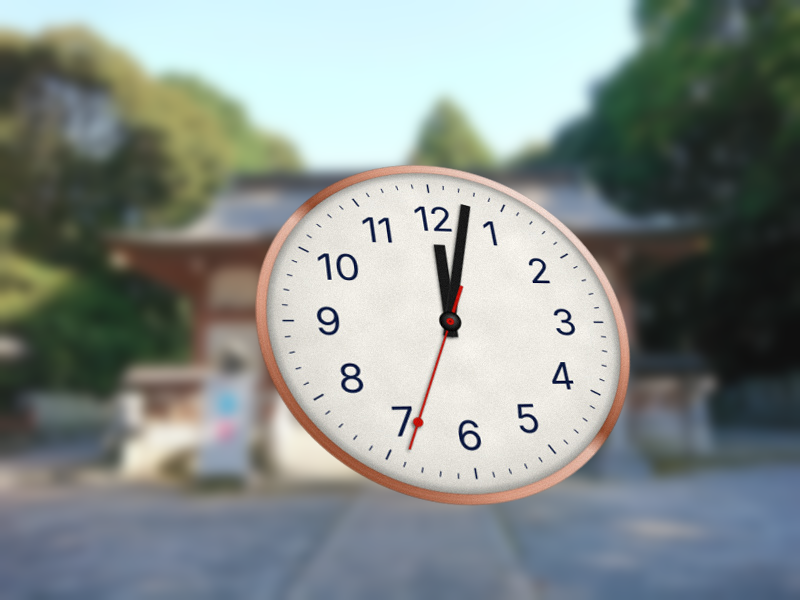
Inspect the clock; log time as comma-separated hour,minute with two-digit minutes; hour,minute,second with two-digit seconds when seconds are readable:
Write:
12,02,34
